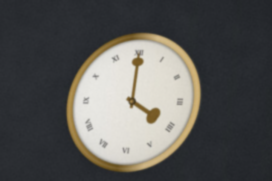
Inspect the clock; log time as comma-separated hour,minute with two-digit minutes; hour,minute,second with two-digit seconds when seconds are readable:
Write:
4,00
